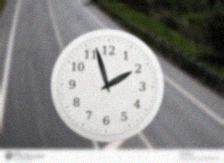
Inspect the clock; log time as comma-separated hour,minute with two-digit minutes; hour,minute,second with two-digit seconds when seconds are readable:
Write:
1,57
